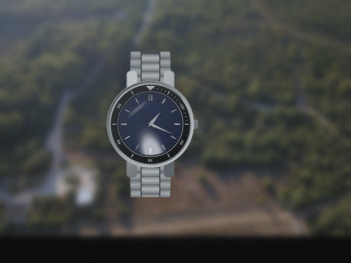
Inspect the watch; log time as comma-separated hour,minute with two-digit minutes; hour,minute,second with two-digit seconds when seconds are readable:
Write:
1,19
